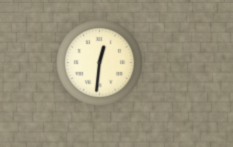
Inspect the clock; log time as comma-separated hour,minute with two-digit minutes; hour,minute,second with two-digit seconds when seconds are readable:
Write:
12,31
